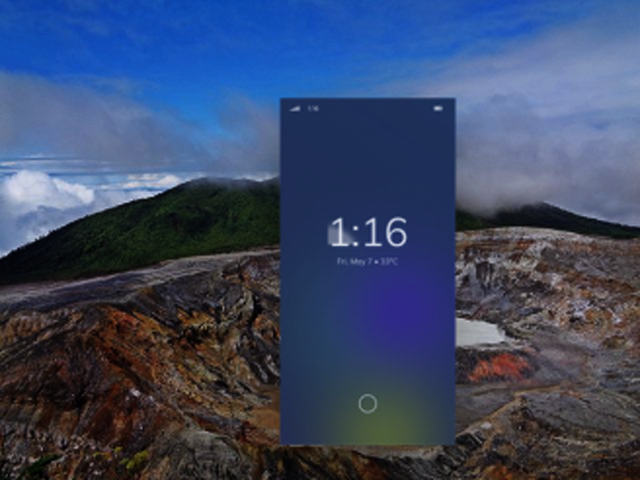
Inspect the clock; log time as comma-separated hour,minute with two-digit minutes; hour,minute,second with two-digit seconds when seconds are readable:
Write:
1,16
